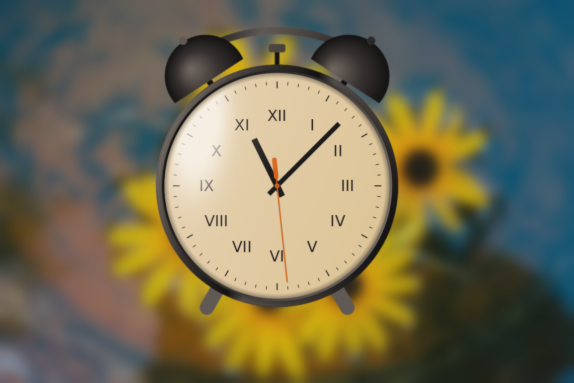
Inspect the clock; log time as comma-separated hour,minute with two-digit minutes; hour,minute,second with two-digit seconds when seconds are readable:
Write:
11,07,29
